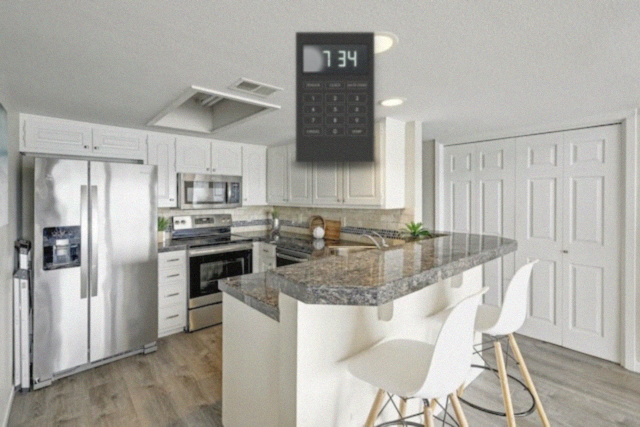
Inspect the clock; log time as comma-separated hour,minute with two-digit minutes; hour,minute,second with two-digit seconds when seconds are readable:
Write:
7,34
